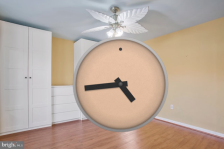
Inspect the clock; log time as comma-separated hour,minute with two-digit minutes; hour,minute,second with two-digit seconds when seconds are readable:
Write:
4,44
